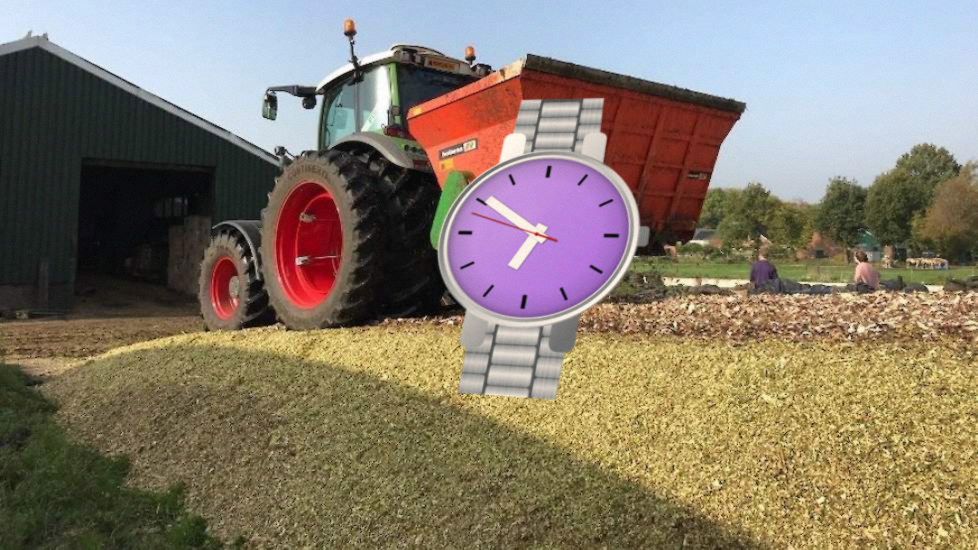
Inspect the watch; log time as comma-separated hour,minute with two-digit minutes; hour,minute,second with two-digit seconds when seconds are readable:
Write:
6,50,48
